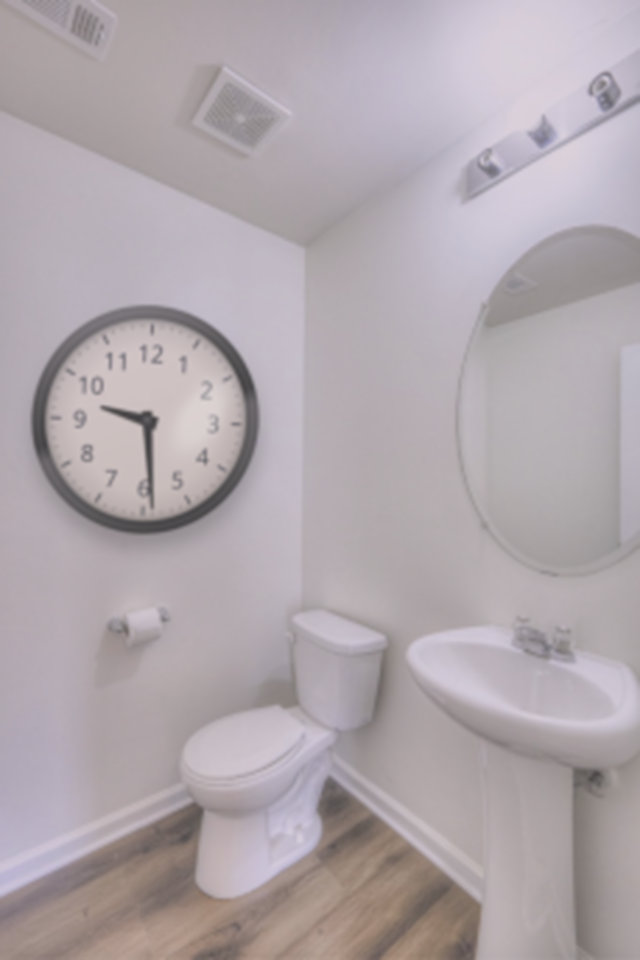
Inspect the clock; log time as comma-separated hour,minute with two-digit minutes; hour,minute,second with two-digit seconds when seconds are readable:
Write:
9,29
